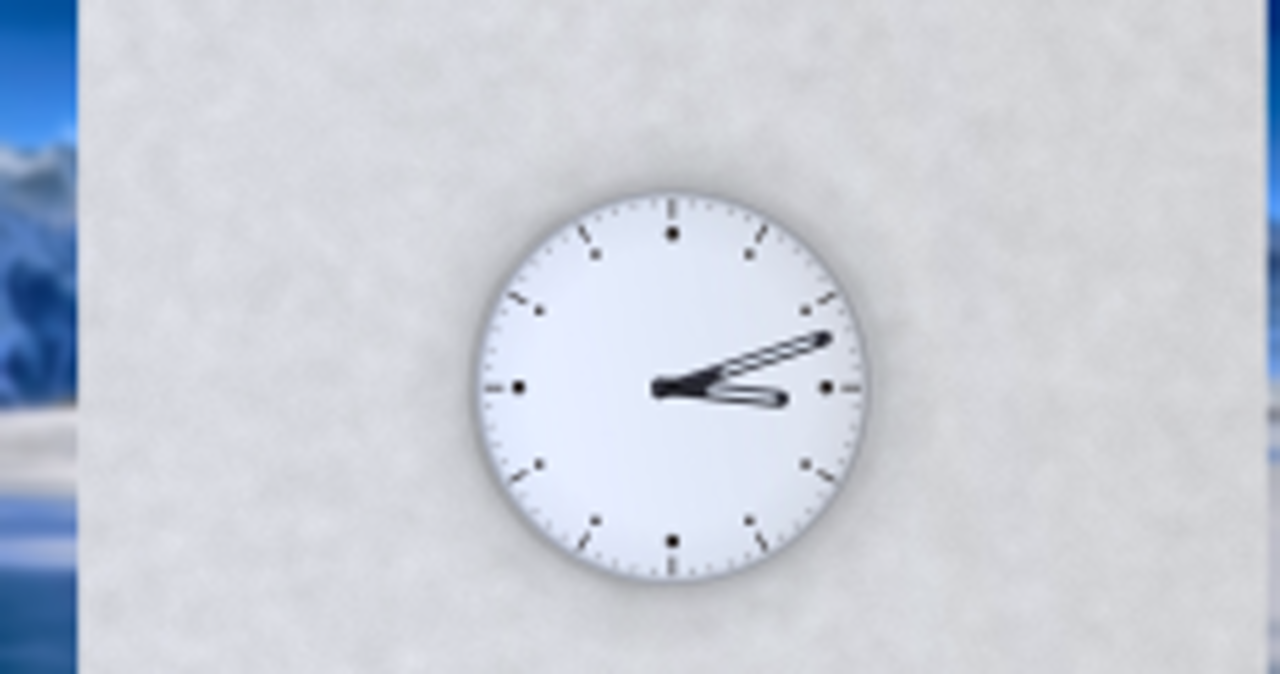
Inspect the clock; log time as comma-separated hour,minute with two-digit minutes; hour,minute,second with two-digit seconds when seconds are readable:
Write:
3,12
